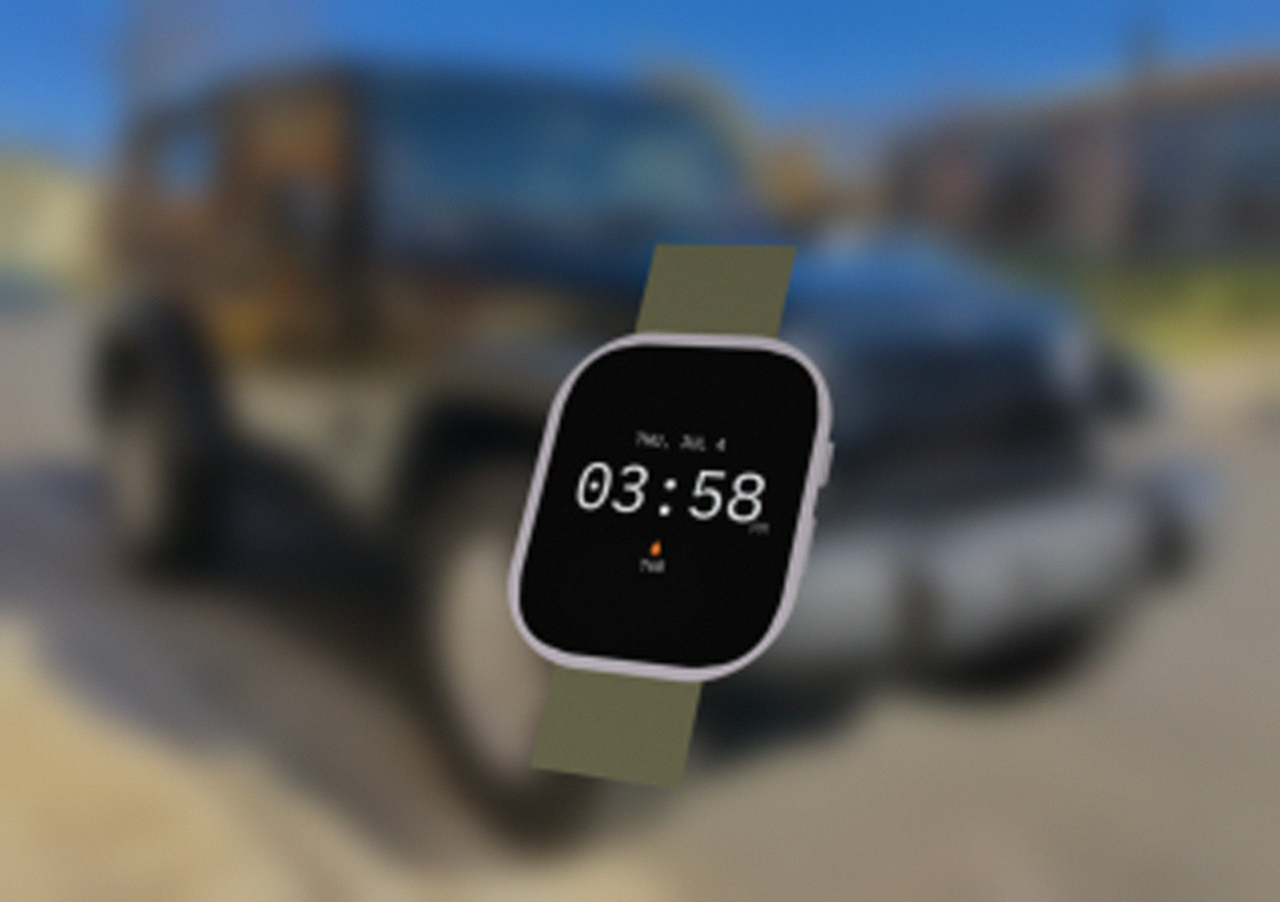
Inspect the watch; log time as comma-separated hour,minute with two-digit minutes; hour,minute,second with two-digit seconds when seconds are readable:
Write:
3,58
